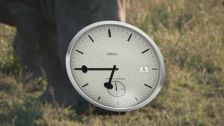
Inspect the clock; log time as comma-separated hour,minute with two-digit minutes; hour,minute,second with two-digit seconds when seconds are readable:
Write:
6,45
